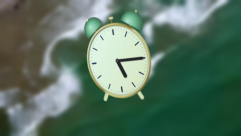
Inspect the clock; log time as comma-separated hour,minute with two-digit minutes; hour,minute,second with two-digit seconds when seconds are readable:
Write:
5,15
